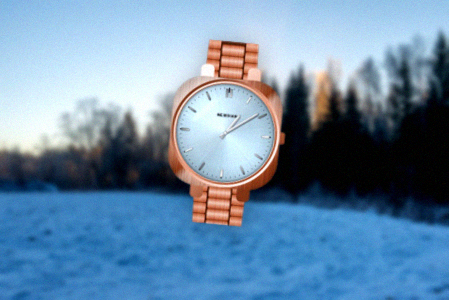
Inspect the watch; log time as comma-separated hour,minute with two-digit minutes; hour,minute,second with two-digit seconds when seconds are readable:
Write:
1,09
